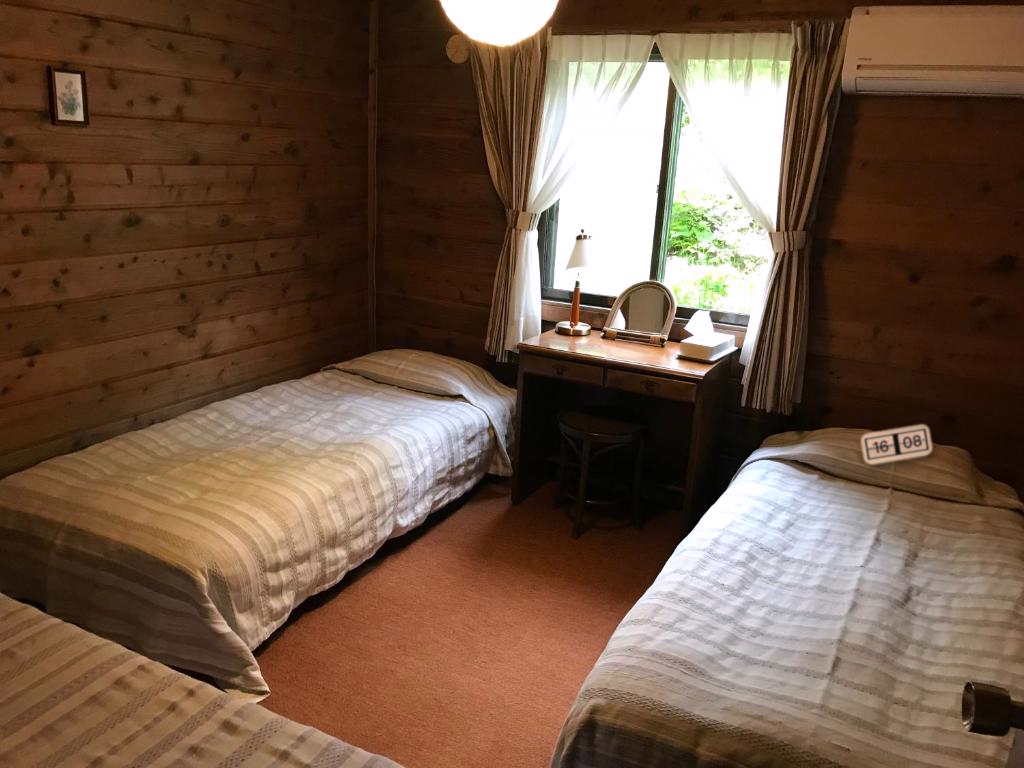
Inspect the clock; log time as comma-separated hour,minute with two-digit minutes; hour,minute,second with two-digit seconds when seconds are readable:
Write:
16,08
